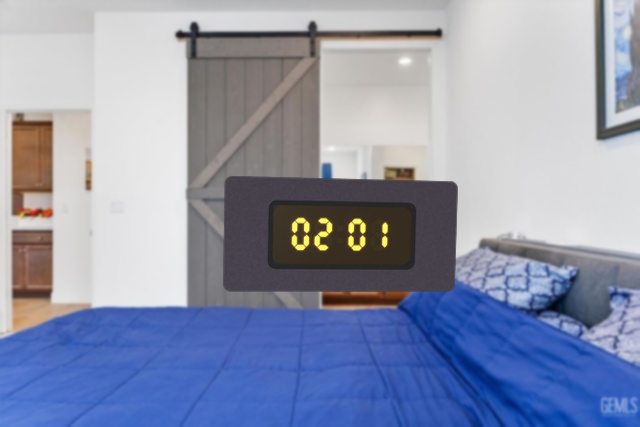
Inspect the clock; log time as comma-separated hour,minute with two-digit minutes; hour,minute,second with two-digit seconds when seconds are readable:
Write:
2,01
